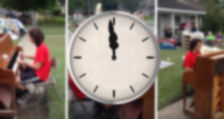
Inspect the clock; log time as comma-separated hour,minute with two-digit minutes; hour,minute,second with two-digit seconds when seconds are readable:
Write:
11,59
